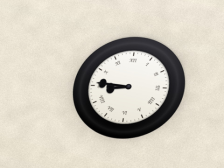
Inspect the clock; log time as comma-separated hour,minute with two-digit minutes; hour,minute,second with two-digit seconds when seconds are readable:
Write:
8,46
